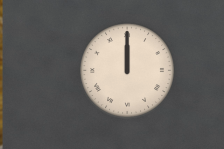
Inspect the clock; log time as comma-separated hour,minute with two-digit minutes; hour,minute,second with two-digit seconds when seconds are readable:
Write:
12,00
